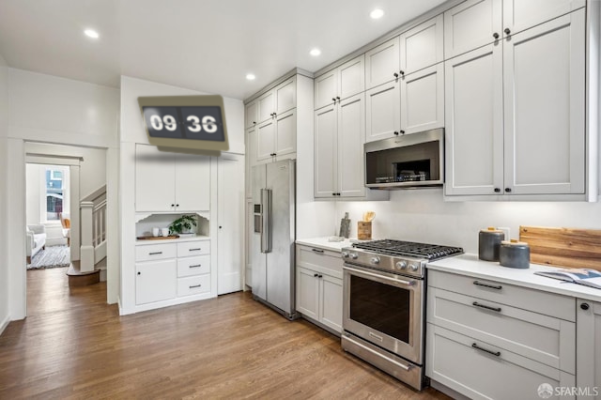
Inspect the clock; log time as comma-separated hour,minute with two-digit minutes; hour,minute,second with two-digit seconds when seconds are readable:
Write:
9,36
